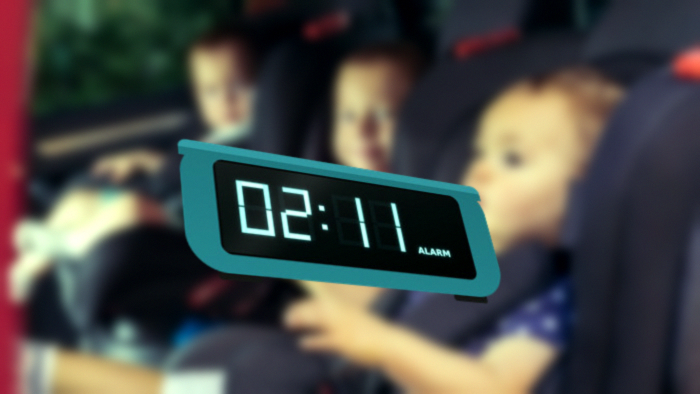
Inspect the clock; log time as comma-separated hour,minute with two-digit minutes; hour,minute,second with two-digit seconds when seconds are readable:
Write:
2,11
